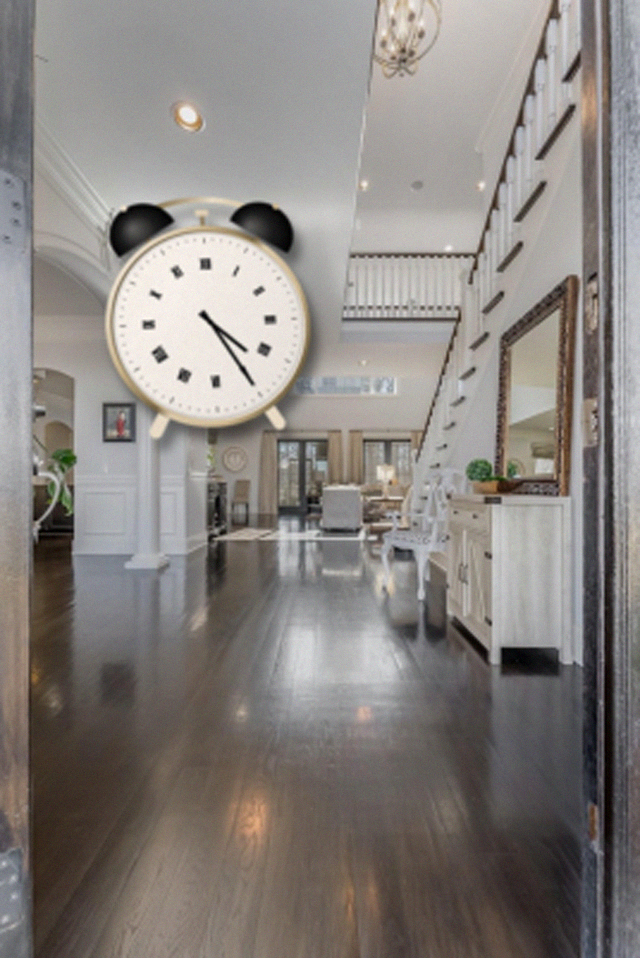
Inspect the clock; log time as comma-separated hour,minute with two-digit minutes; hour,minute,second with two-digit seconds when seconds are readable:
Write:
4,25
